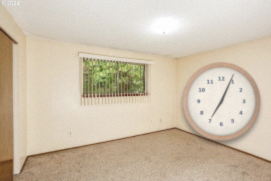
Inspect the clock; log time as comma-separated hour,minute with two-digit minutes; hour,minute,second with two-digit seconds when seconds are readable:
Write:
7,04
